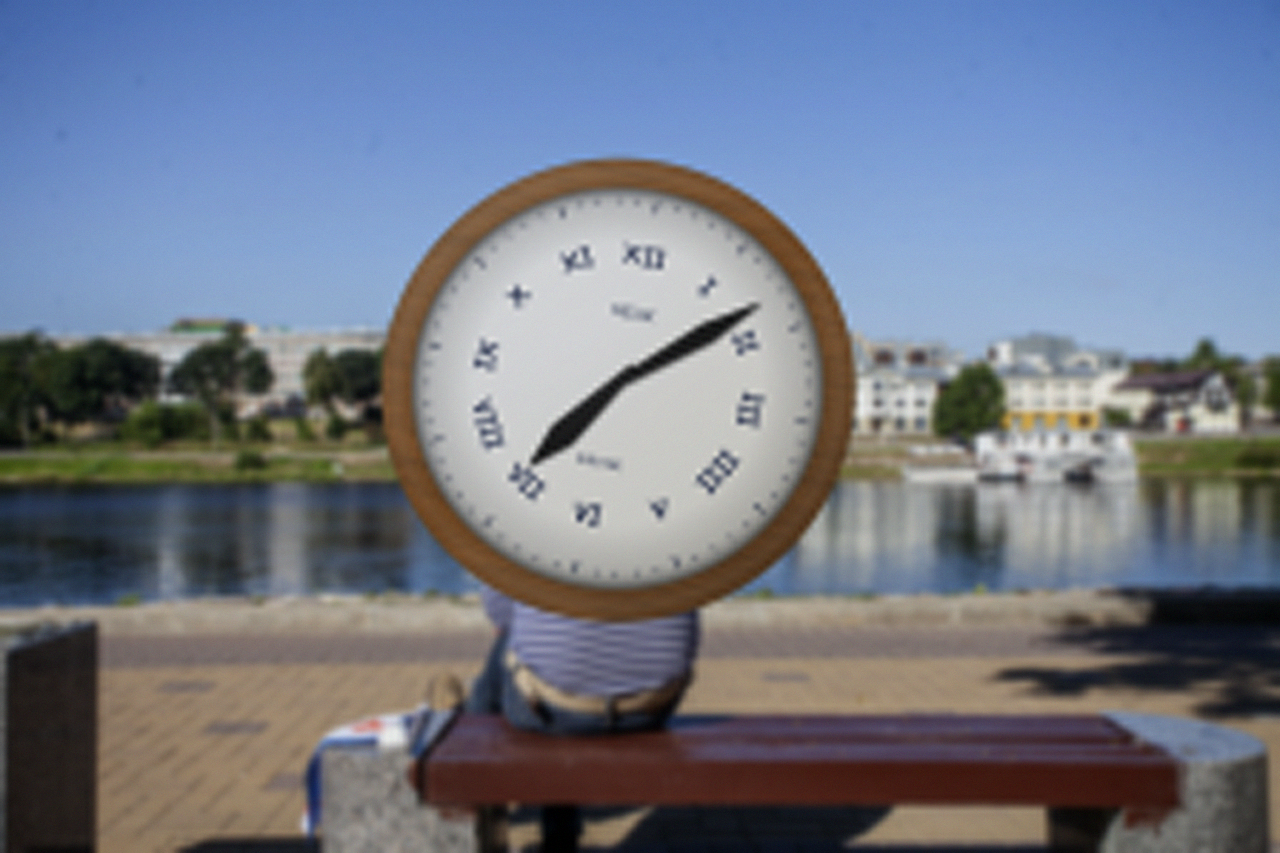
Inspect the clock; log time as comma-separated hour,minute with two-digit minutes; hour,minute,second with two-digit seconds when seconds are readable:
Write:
7,08
